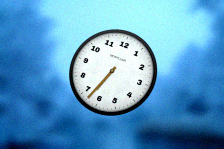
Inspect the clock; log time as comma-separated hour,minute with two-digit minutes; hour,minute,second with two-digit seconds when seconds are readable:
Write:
6,33
